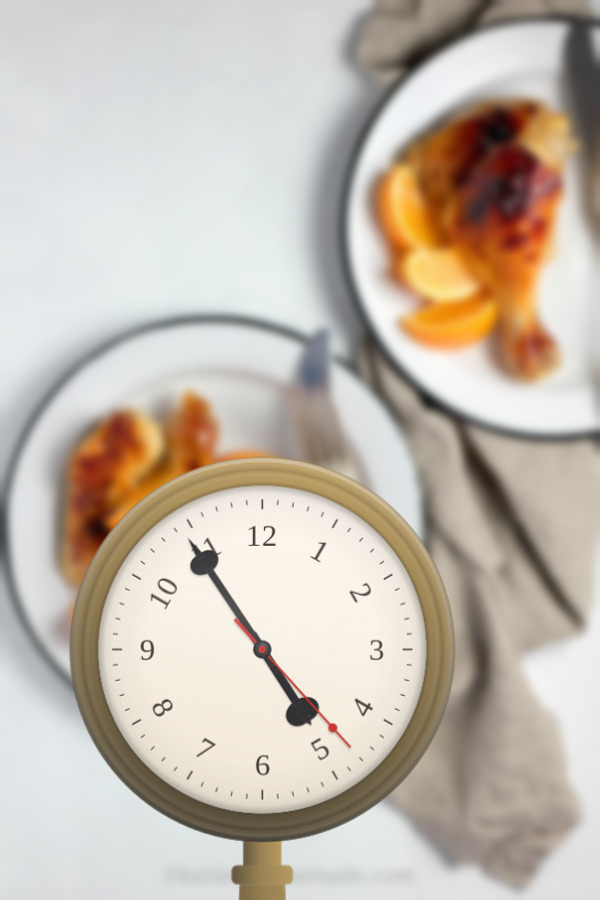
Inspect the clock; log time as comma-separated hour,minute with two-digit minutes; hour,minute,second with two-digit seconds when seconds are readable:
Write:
4,54,23
